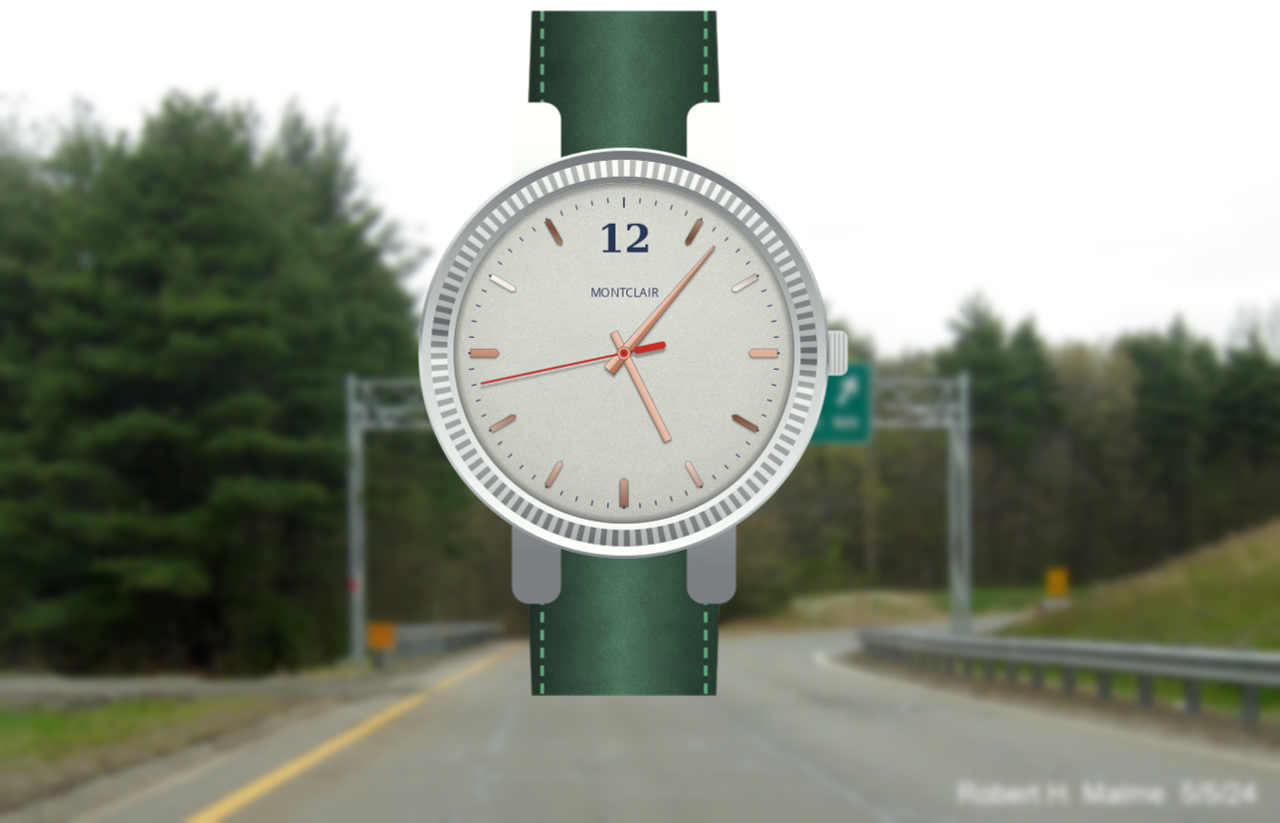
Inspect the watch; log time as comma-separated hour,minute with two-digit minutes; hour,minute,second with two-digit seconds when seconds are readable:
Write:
5,06,43
